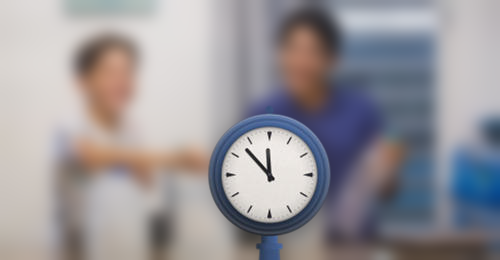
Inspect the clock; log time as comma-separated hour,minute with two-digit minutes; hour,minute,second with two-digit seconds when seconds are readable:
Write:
11,53
